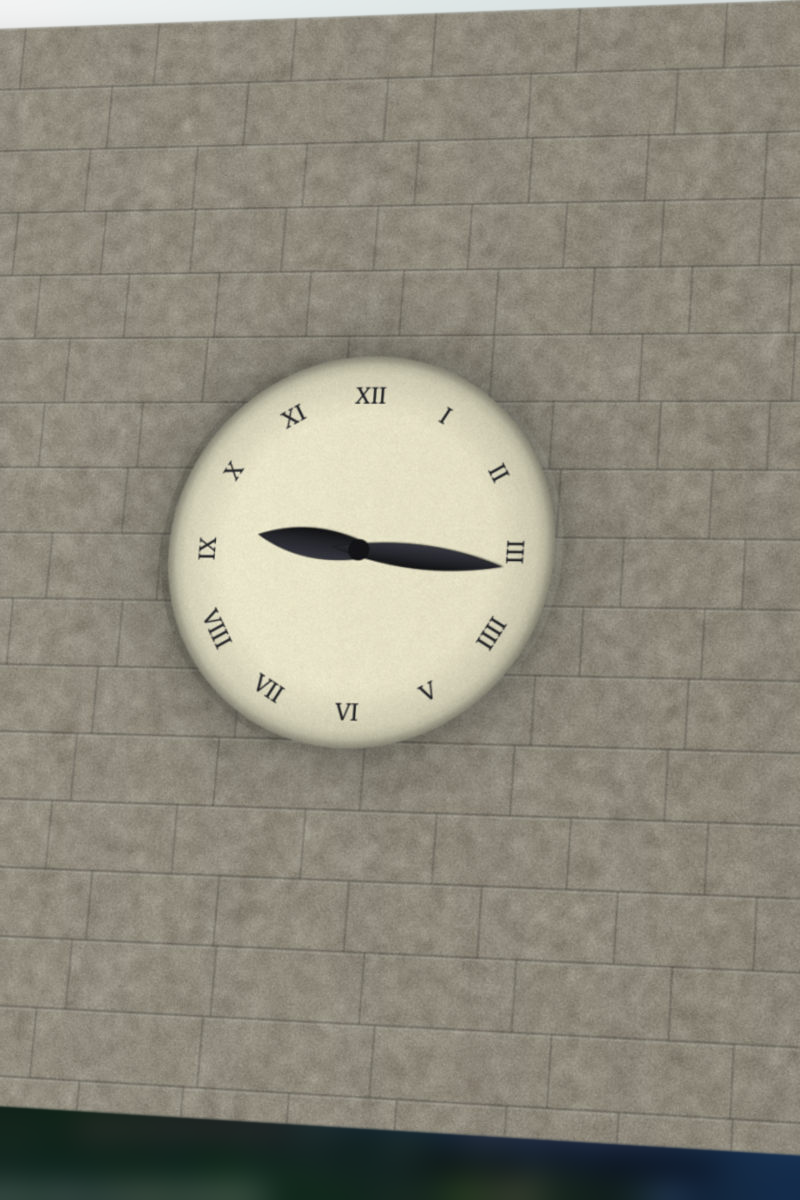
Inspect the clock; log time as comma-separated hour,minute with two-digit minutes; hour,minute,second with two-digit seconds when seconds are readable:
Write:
9,16
